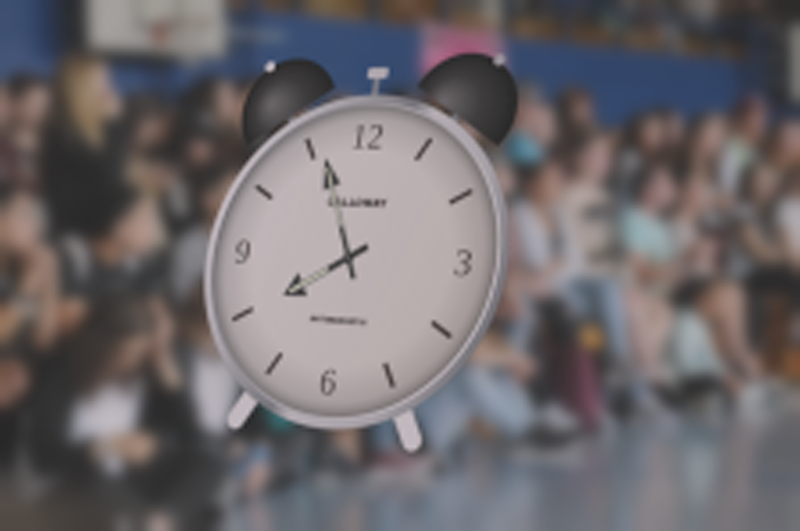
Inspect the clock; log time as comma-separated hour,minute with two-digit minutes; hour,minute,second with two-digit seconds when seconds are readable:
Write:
7,56
